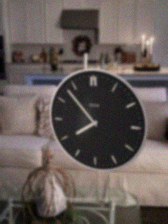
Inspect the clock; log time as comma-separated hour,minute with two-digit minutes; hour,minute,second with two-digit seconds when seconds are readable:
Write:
7,53
